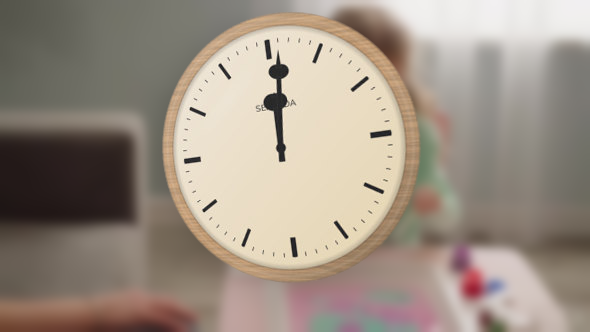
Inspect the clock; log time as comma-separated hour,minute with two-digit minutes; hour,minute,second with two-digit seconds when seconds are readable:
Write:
12,01
